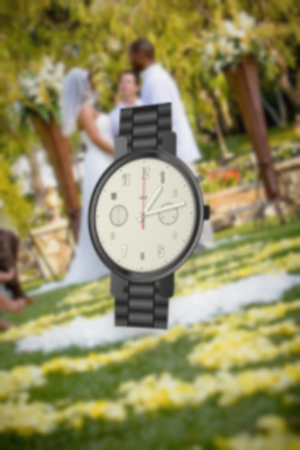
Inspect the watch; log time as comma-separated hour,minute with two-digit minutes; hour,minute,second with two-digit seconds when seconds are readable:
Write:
1,13
